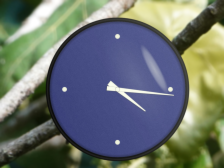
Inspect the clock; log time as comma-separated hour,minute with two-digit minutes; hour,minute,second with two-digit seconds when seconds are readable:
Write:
4,16
